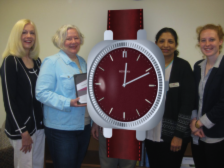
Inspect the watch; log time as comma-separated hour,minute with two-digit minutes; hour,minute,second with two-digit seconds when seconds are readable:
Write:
12,11
